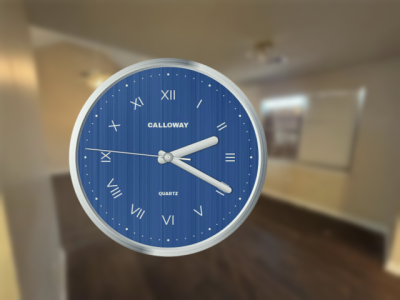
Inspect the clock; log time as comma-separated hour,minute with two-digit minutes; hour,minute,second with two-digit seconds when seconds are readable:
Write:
2,19,46
